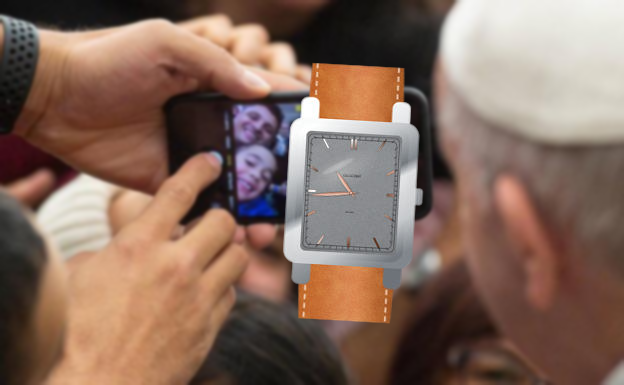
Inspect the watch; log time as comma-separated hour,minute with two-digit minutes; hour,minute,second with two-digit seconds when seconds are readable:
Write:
10,44
